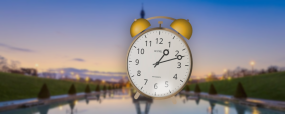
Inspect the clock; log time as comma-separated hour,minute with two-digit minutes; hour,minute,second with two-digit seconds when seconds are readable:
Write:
1,12
